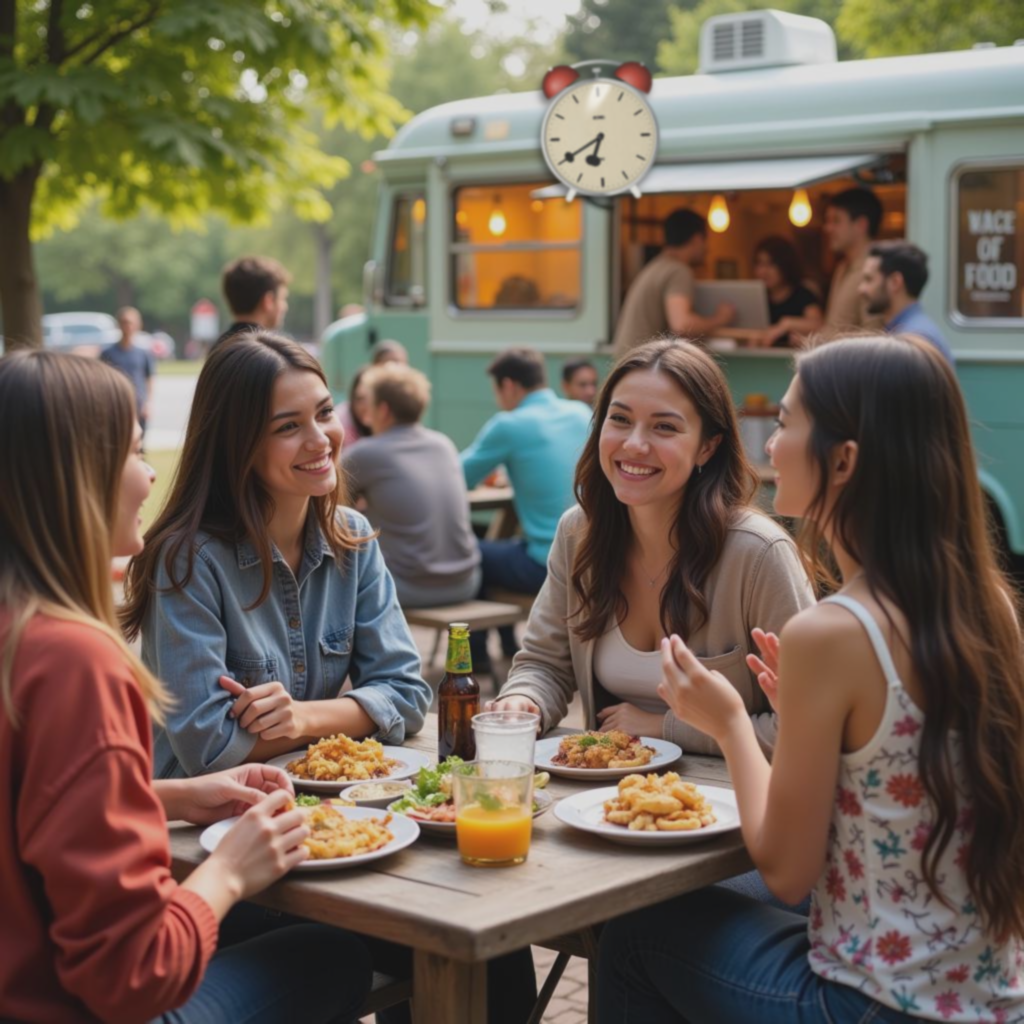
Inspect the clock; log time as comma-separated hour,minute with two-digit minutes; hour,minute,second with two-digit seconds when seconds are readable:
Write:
6,40
